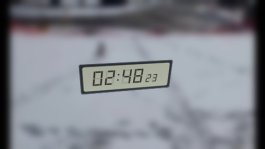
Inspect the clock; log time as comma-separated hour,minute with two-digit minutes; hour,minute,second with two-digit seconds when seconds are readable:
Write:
2,48,23
